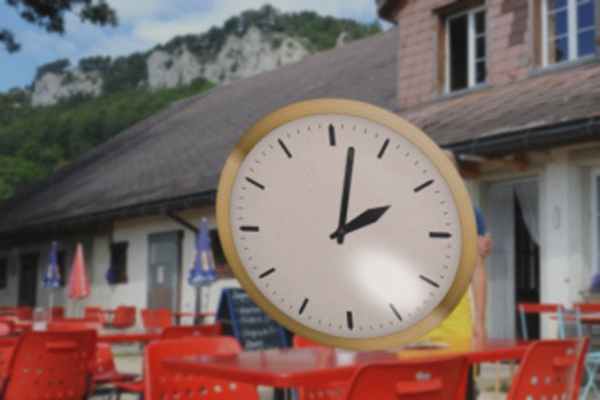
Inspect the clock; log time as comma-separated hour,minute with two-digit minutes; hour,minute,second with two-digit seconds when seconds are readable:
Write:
2,02
